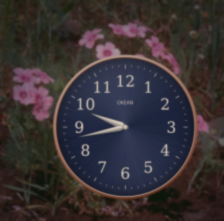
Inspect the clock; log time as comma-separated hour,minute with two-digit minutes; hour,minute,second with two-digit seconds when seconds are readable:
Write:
9,43
